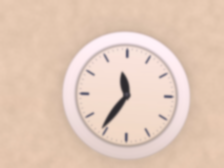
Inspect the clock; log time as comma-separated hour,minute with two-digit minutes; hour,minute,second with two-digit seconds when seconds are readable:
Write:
11,36
